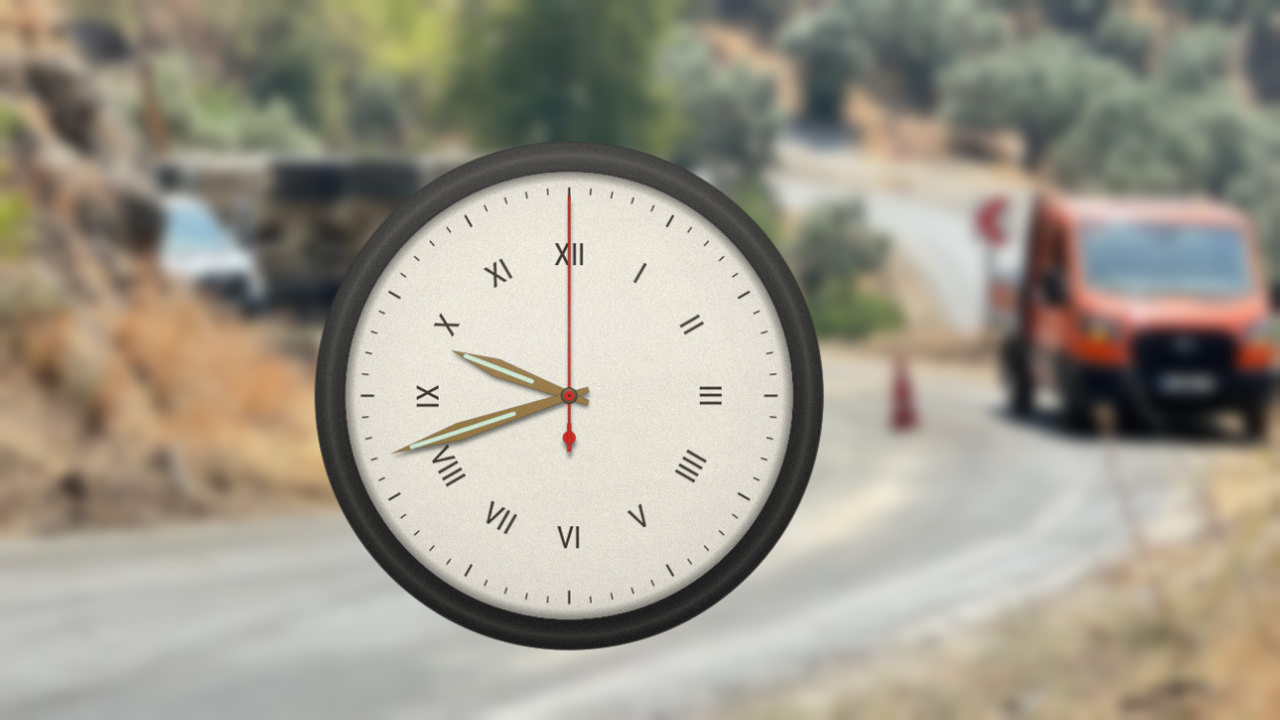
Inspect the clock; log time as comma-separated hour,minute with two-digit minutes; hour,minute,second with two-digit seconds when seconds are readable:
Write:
9,42,00
